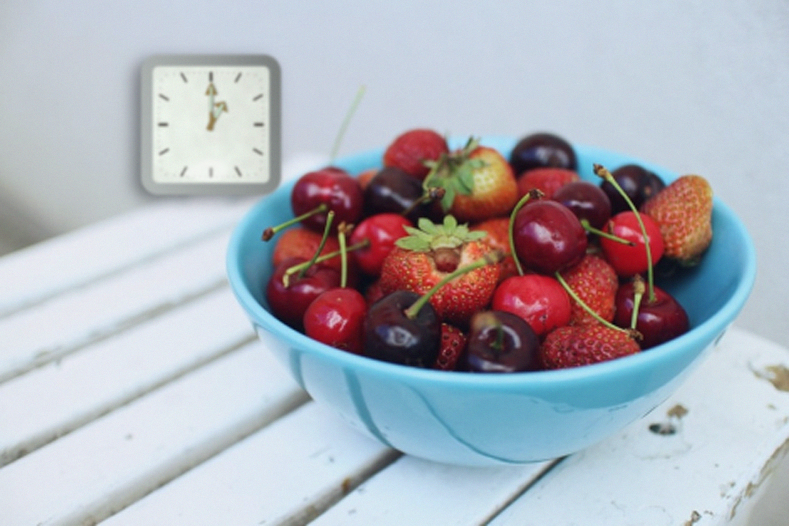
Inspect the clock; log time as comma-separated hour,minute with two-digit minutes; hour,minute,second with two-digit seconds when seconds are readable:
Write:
1,00
